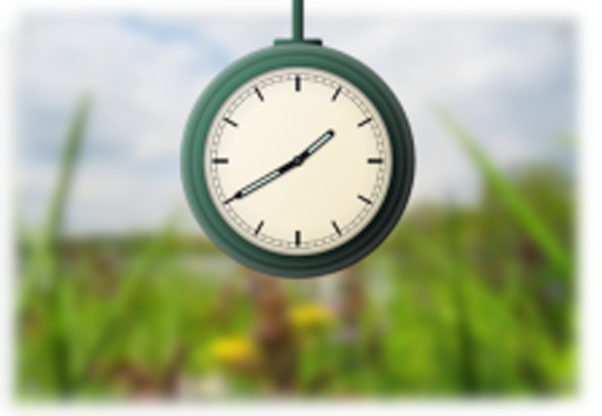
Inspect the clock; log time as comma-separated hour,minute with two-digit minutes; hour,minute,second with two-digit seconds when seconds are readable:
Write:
1,40
